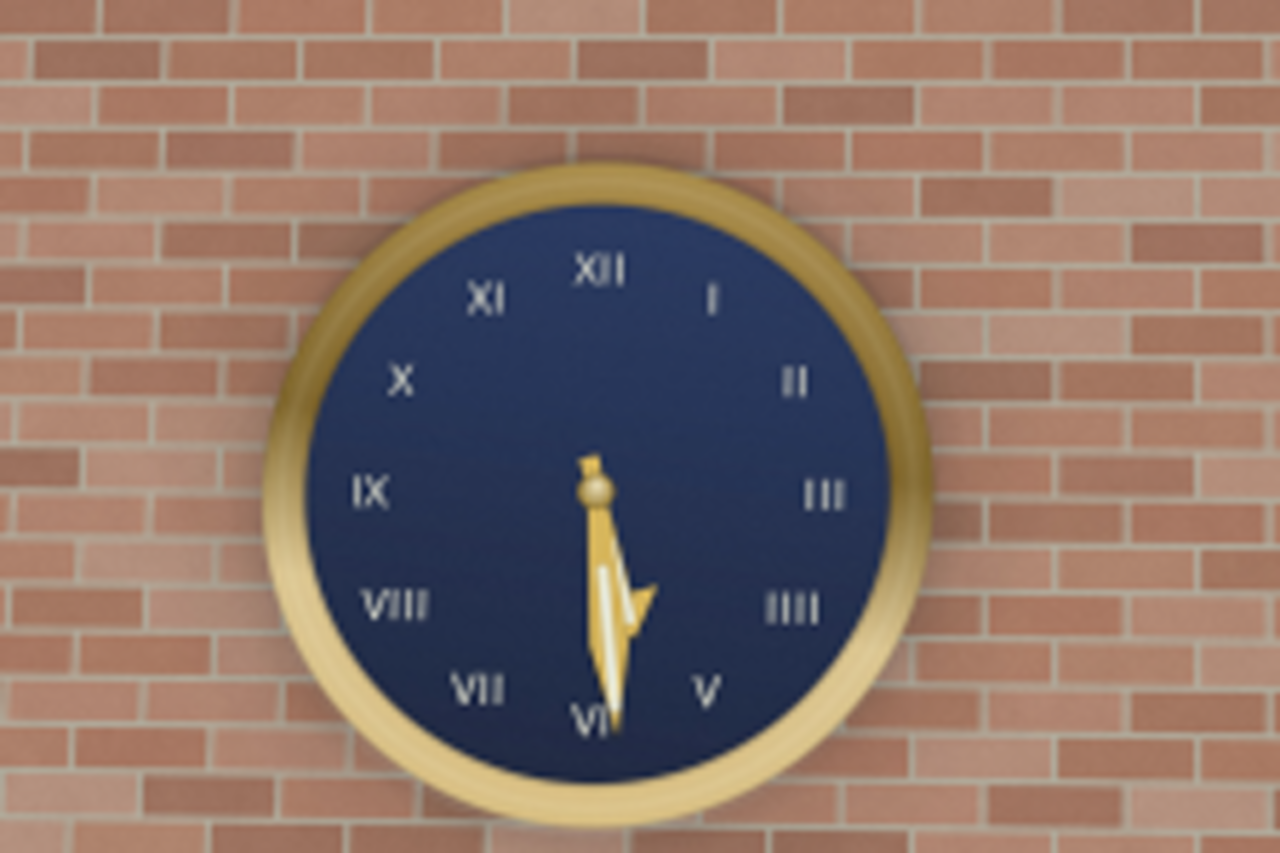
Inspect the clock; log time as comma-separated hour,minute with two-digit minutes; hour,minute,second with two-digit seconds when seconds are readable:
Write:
5,29
